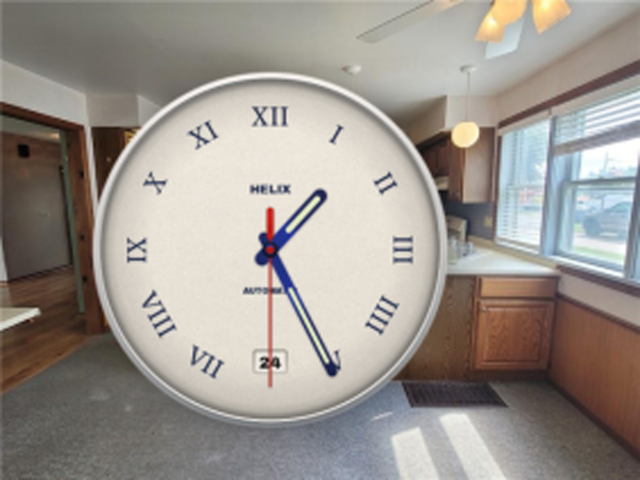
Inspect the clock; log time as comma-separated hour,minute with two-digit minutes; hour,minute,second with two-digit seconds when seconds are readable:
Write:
1,25,30
